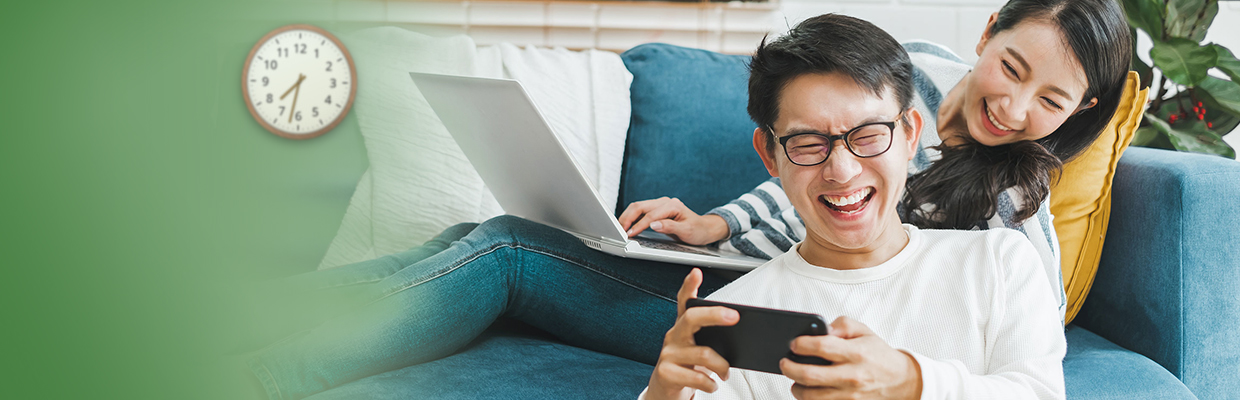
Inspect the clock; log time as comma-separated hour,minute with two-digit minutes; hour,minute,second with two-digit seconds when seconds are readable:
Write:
7,32
